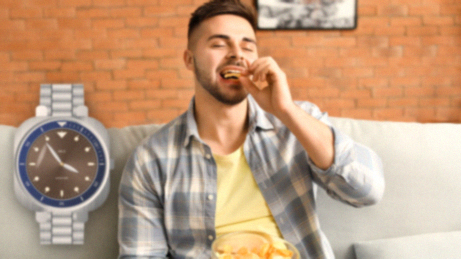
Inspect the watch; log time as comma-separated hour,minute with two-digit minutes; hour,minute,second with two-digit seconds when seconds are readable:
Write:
3,54
